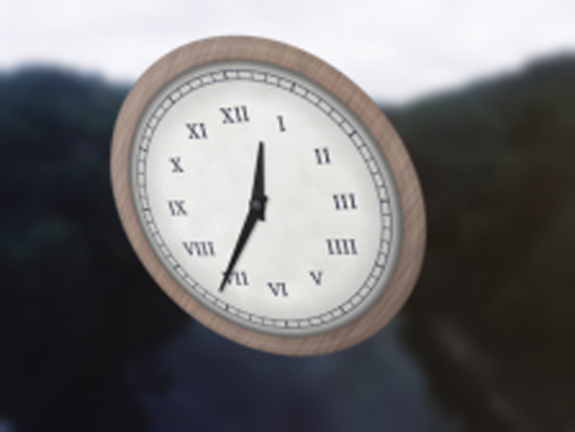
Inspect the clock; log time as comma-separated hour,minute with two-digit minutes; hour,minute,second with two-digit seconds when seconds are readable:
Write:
12,36
